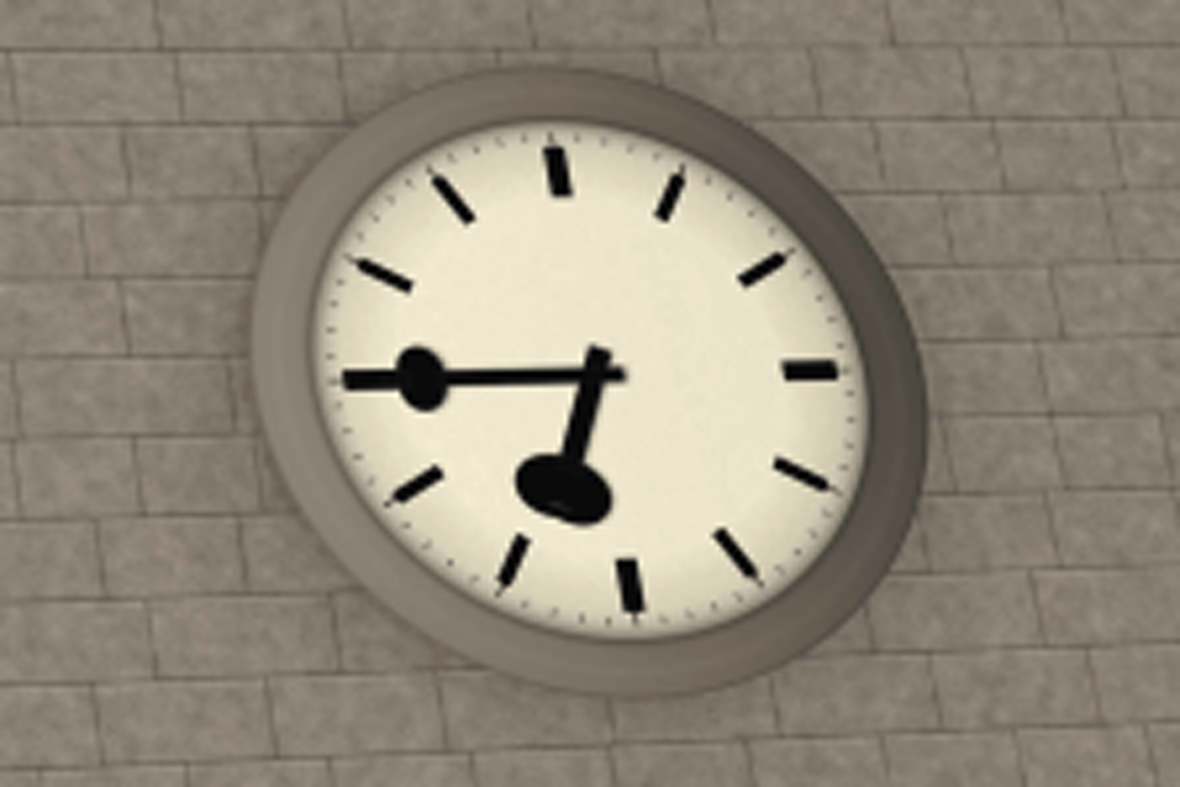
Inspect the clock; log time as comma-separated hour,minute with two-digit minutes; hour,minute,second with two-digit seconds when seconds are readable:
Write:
6,45
